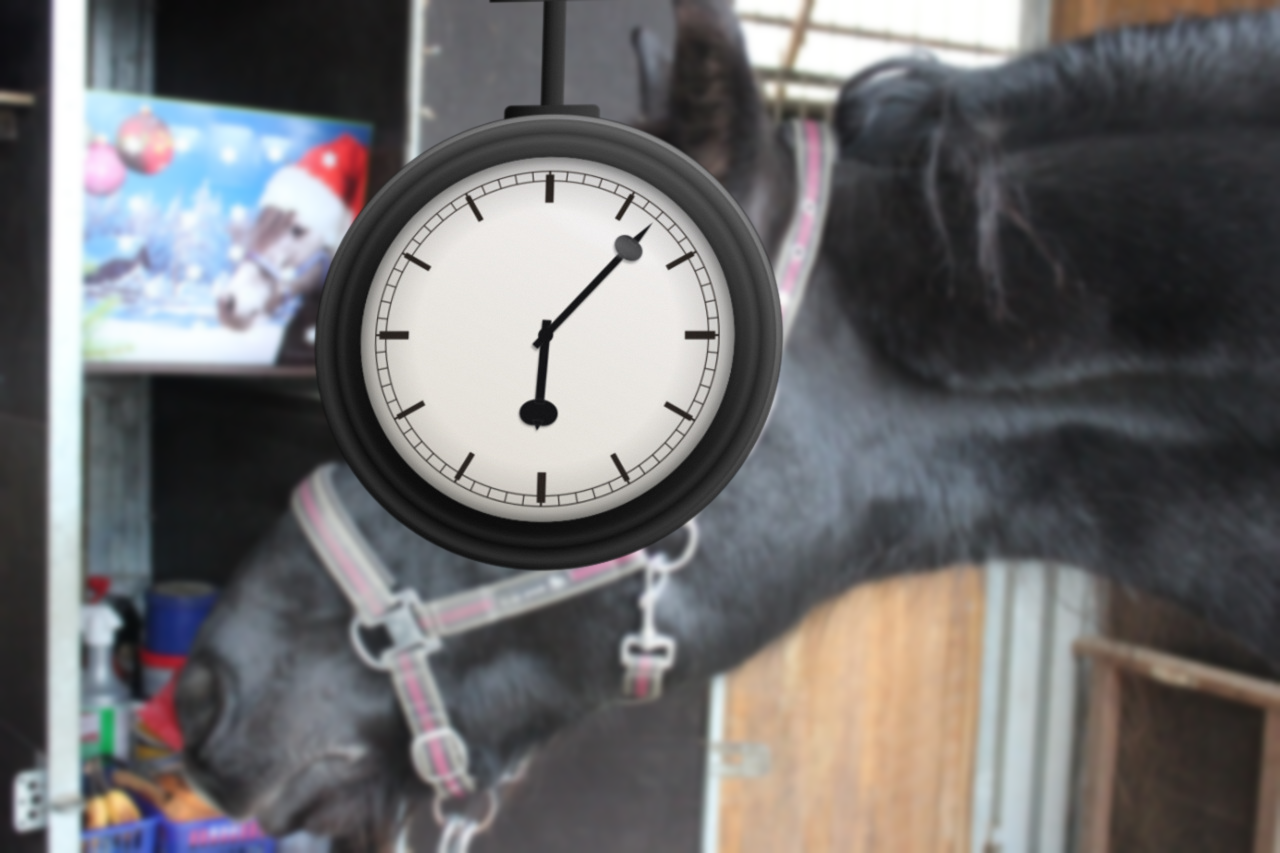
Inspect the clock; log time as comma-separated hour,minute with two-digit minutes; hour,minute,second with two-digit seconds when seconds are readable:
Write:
6,07
